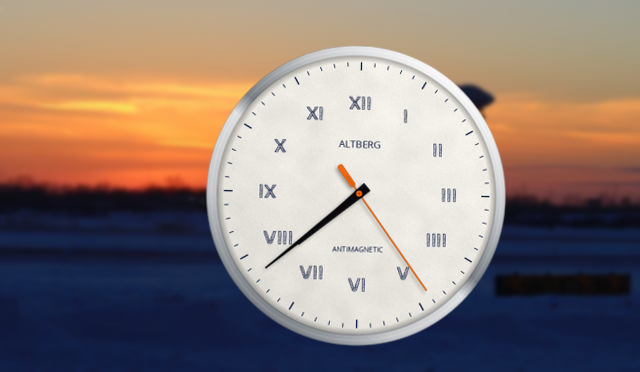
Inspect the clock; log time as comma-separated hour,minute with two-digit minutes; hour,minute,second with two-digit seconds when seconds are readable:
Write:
7,38,24
